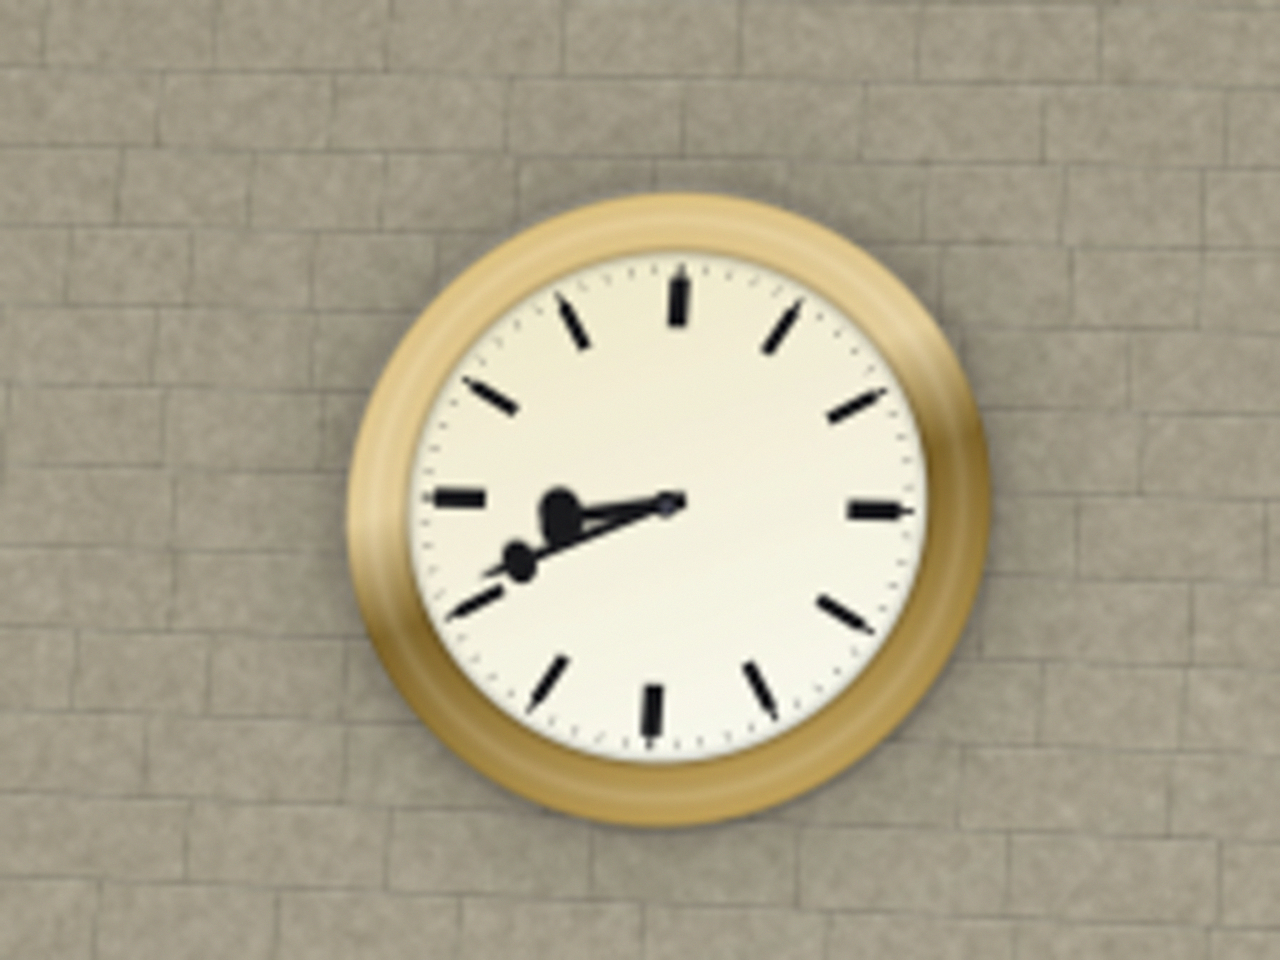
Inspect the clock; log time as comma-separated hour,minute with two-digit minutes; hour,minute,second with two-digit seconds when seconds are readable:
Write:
8,41
